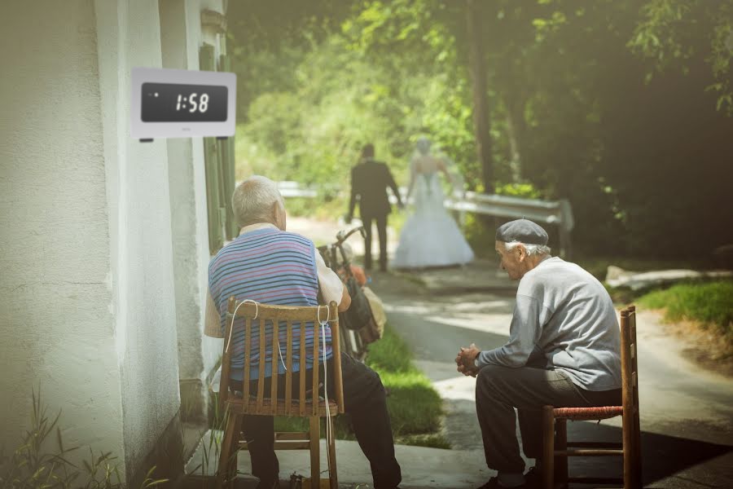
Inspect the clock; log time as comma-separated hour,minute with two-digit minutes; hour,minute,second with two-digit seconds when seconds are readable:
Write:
1,58
